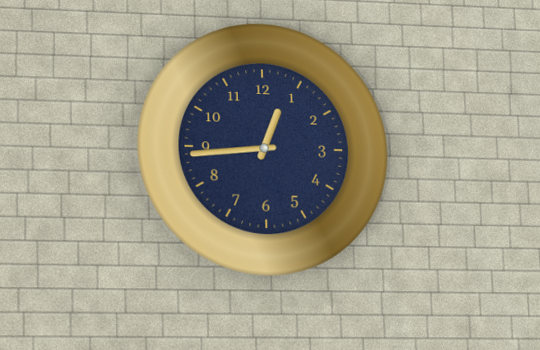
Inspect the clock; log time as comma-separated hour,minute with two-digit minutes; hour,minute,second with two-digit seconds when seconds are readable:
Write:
12,44
